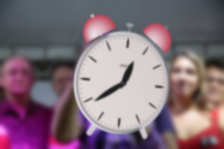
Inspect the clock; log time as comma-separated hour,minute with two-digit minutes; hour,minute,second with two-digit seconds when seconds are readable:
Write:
12,39
